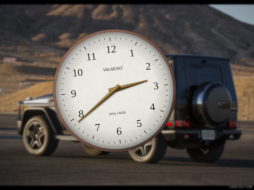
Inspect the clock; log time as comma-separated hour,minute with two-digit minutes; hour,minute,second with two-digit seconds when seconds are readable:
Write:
2,39
